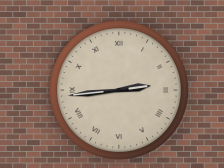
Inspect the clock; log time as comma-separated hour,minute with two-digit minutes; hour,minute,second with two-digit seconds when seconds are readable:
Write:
2,44
